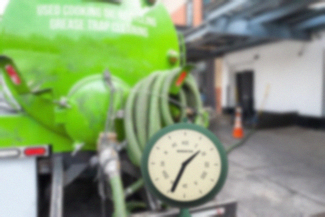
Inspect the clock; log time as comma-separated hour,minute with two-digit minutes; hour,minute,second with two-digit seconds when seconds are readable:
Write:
1,34
